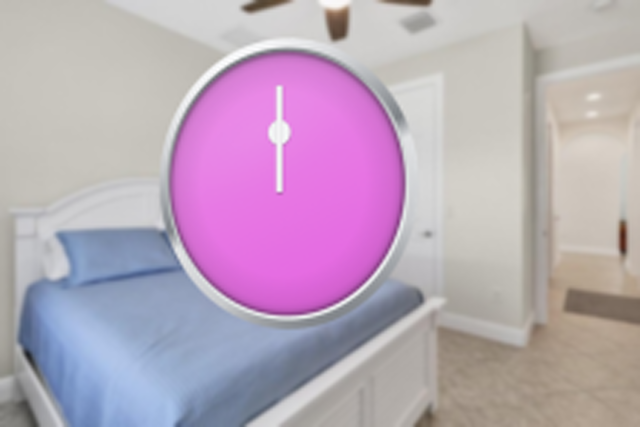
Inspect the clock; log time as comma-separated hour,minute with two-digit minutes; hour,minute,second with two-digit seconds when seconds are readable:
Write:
12,00
